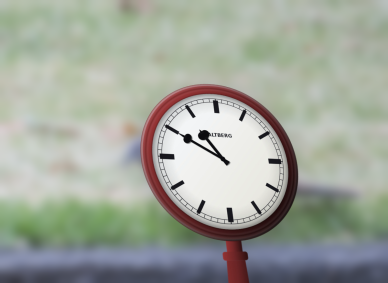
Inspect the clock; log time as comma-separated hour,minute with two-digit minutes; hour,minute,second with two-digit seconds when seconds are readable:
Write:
10,50
